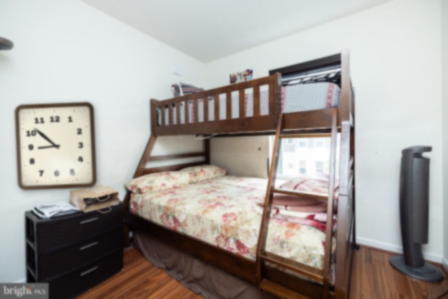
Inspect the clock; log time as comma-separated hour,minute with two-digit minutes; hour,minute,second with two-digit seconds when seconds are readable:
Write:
8,52
